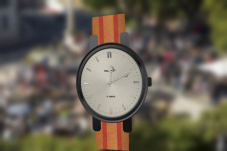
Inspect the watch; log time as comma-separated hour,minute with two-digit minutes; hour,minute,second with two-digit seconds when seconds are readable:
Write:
12,11
